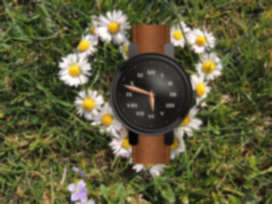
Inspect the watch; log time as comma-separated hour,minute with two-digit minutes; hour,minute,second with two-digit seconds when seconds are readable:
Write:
5,48
